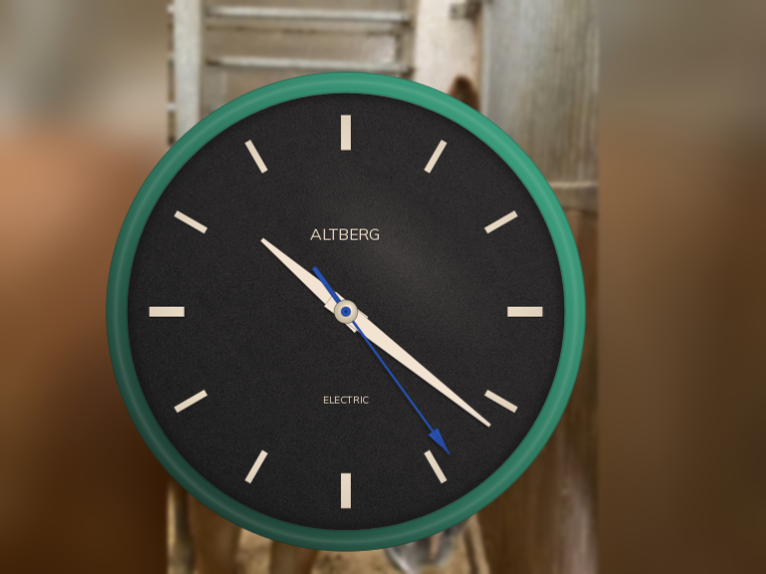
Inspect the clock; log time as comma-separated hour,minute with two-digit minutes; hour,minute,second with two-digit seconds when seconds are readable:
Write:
10,21,24
